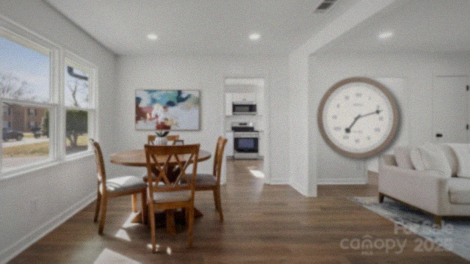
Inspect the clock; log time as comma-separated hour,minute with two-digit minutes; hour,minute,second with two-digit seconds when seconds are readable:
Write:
7,12
